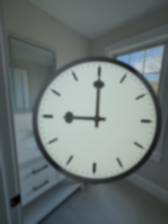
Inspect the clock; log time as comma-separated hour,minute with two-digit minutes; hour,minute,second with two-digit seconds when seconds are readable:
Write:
9,00
